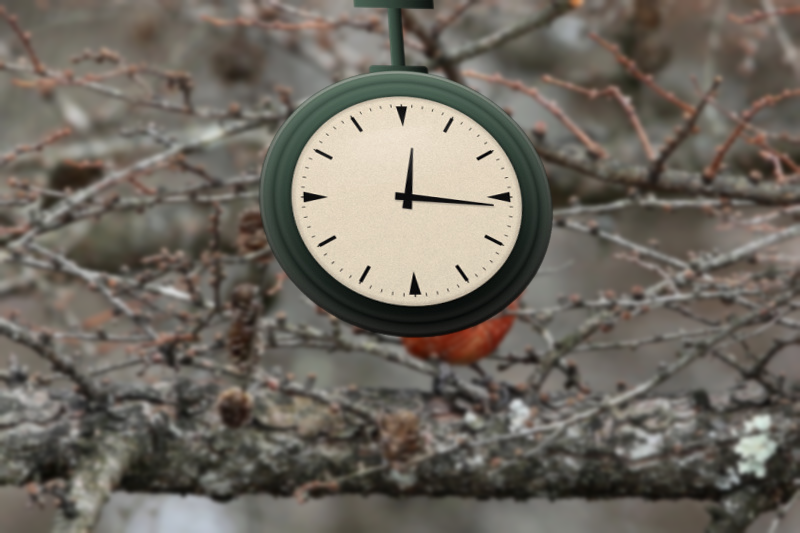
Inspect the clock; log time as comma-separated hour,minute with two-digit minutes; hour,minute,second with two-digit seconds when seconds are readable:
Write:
12,16
